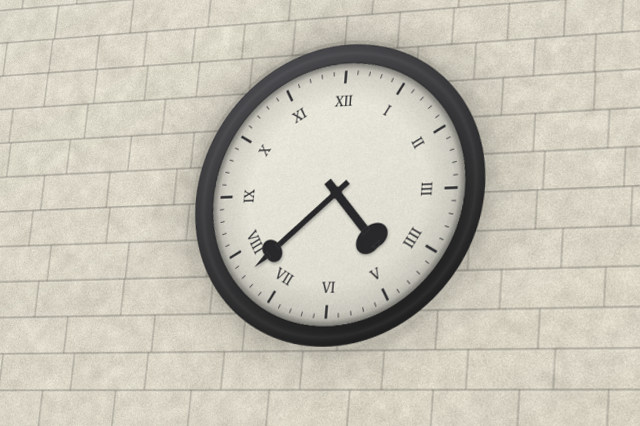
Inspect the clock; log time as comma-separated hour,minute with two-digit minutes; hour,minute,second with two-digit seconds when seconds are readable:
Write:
4,38
